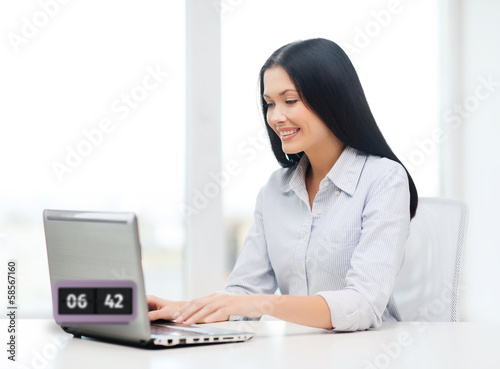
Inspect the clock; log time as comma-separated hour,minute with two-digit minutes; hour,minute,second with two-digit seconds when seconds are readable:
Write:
6,42
